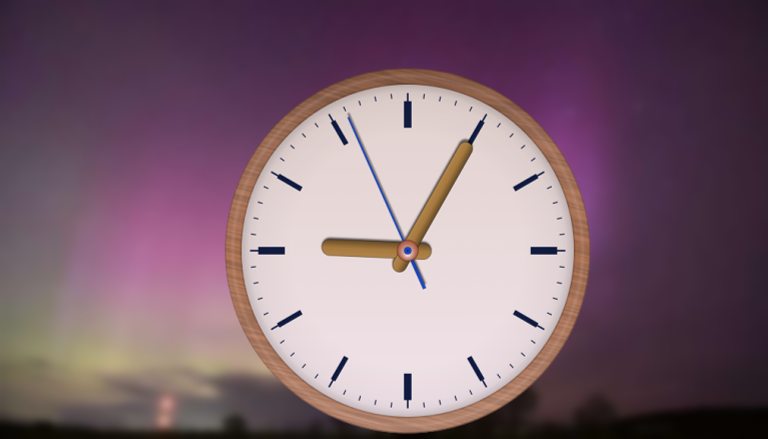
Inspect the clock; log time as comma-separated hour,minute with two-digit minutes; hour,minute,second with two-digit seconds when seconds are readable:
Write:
9,04,56
